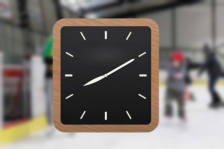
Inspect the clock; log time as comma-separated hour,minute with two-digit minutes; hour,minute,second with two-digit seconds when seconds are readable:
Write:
8,10
